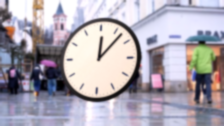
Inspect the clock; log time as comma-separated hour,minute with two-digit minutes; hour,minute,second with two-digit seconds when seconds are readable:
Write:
12,07
